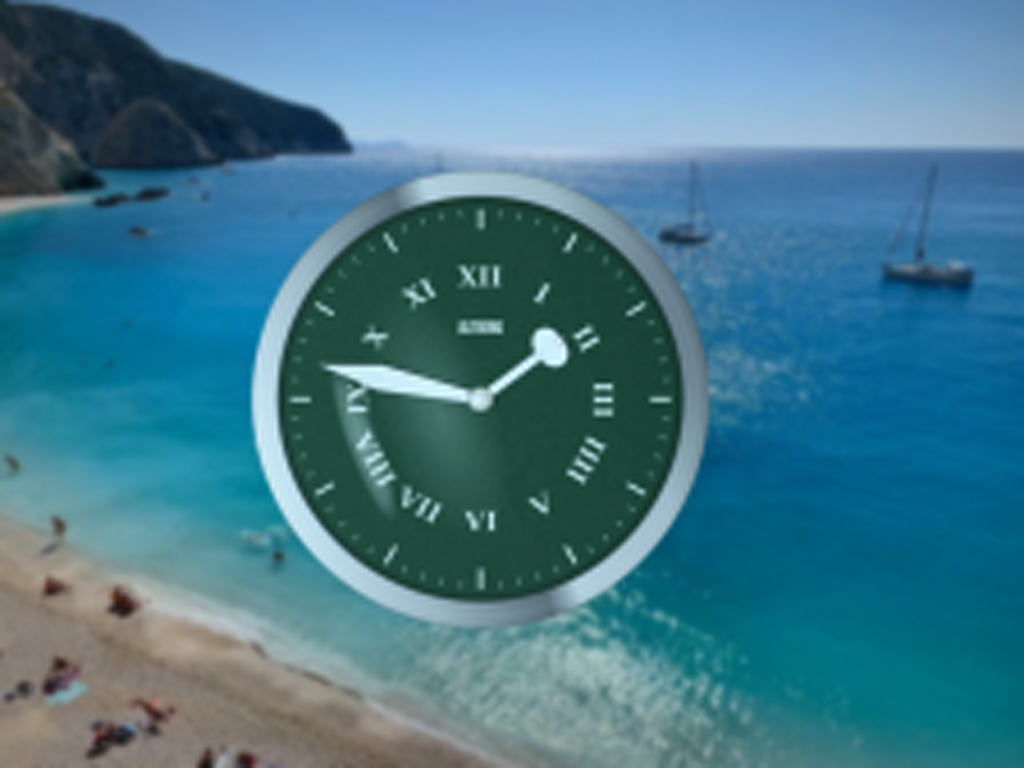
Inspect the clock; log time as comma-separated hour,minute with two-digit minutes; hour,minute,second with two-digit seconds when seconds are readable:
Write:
1,47
